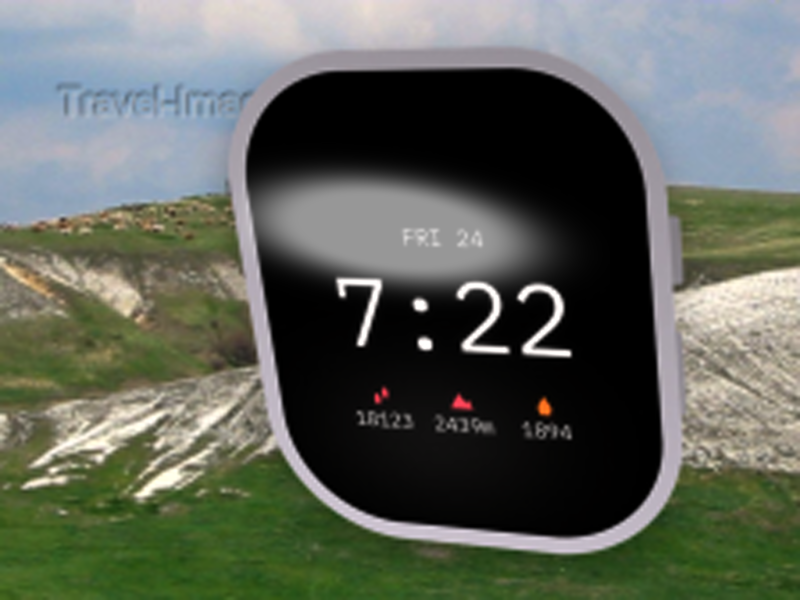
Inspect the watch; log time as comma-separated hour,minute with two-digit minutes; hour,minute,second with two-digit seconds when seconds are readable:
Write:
7,22
